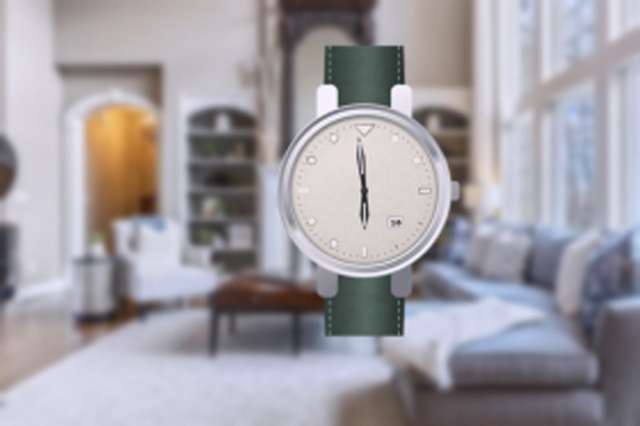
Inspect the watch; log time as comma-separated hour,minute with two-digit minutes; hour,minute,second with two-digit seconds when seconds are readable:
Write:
5,59
